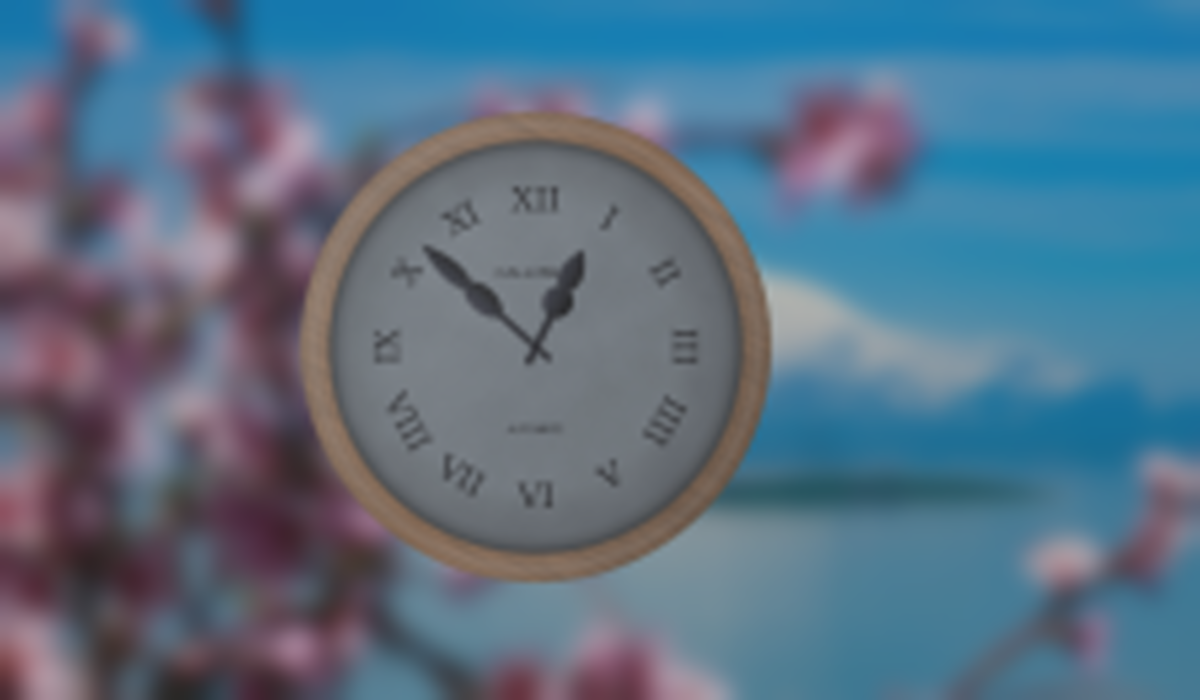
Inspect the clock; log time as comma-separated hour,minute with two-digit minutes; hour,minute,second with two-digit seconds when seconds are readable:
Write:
12,52
